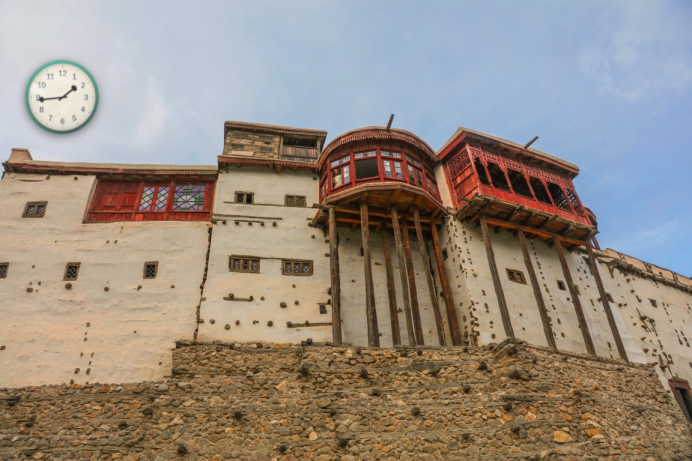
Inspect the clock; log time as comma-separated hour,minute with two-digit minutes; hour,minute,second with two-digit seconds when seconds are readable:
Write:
1,44
